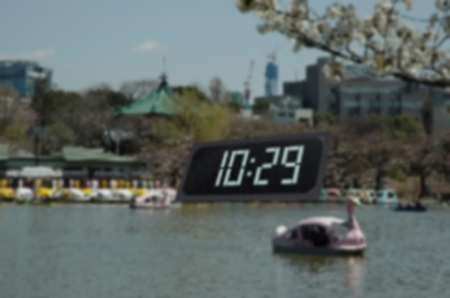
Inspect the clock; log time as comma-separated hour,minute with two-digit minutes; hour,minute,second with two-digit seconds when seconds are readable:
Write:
10,29
